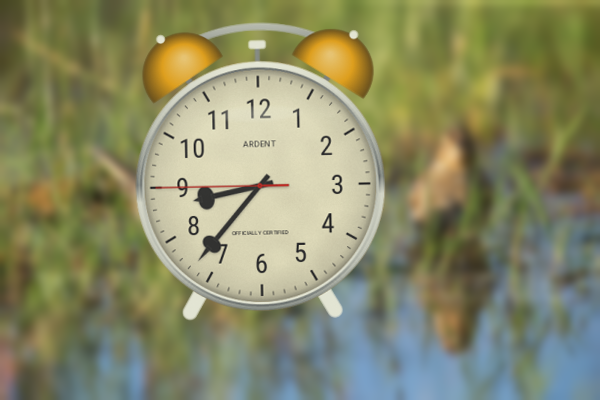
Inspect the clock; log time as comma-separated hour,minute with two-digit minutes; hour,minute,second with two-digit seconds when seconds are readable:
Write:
8,36,45
